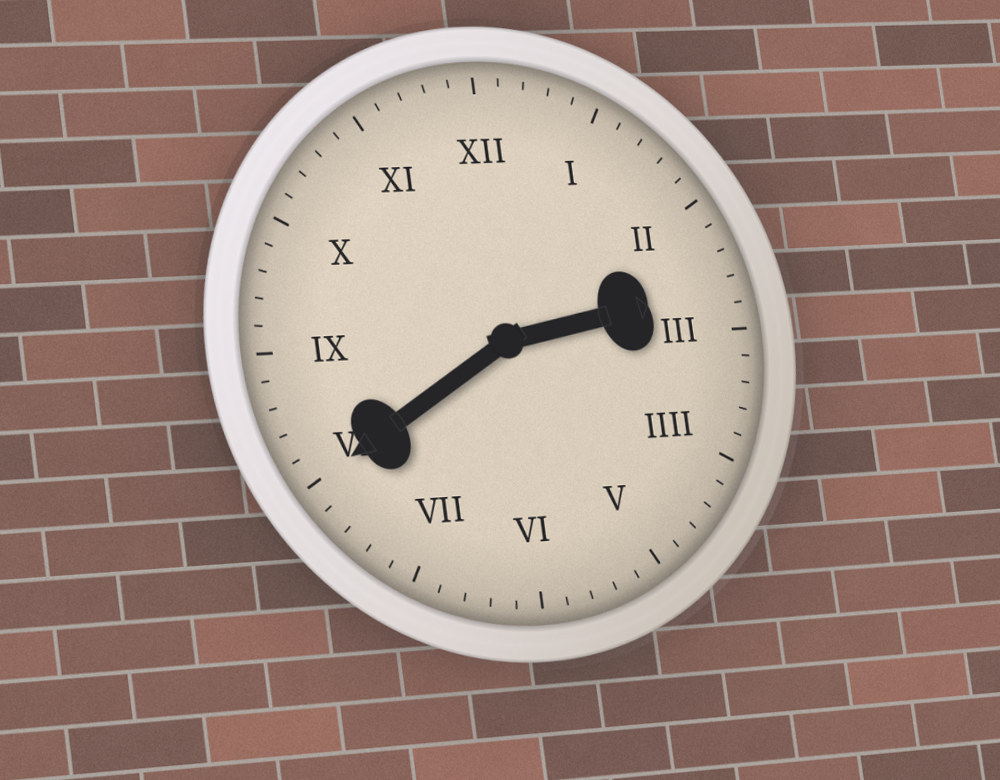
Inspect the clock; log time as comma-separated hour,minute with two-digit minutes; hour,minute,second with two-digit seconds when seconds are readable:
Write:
2,40
